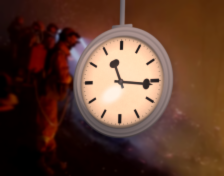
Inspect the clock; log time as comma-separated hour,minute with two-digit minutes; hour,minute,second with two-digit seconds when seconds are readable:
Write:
11,16
